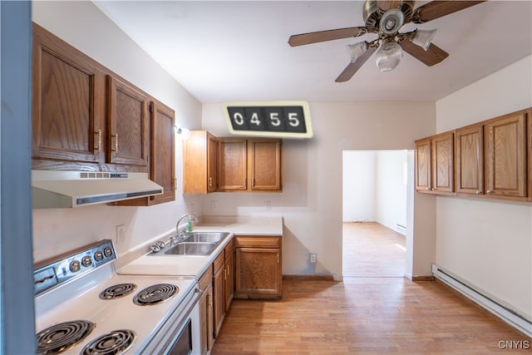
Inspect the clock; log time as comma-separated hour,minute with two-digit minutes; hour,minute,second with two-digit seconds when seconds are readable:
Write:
4,55
